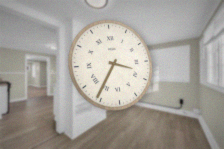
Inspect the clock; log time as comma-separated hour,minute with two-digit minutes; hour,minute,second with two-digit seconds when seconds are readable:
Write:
3,36
